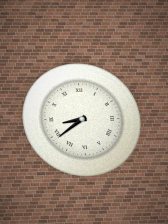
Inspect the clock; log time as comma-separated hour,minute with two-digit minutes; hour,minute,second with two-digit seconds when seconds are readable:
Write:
8,39
